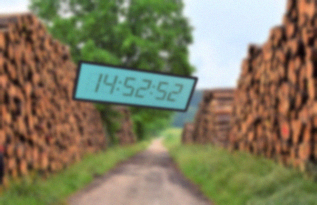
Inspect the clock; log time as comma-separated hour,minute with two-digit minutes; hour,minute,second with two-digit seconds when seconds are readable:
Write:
14,52,52
